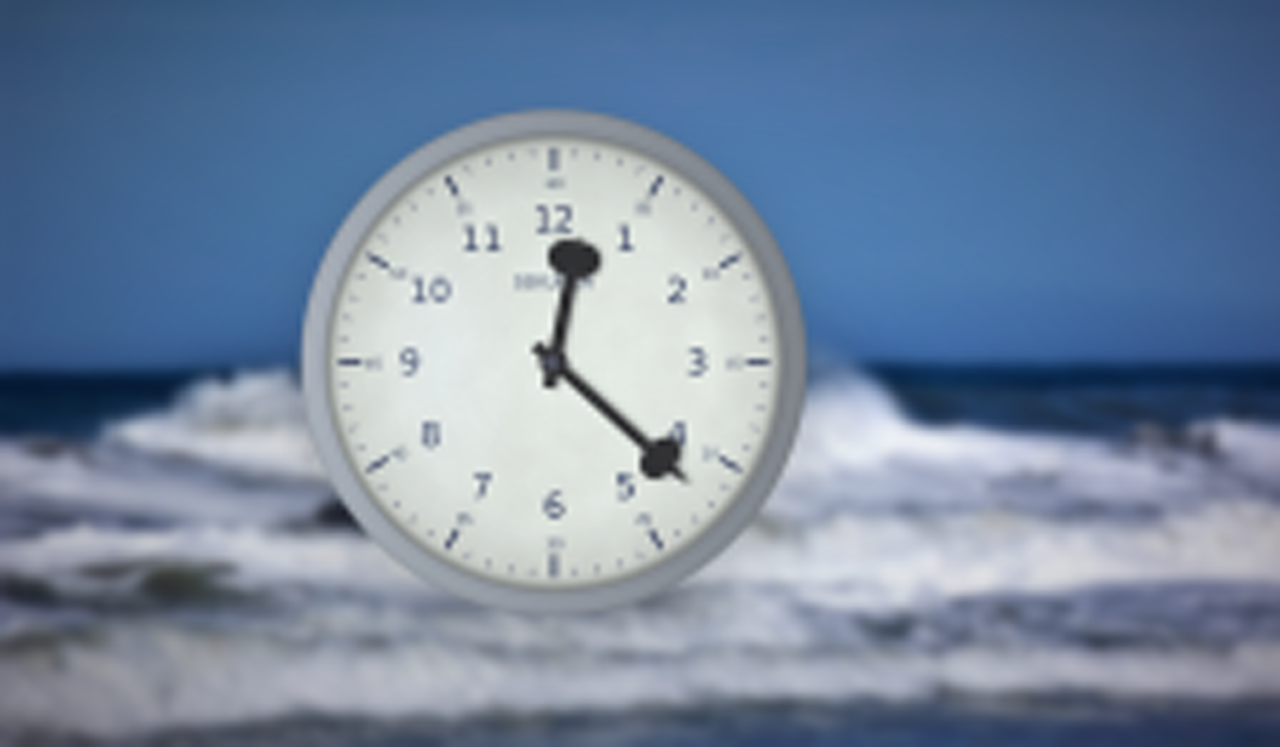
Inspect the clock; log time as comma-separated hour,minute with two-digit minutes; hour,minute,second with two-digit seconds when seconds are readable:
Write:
12,22
